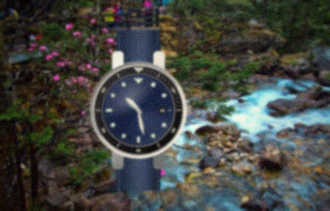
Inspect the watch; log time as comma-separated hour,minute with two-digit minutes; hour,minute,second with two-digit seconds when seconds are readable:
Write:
10,28
